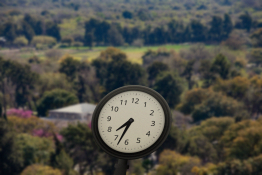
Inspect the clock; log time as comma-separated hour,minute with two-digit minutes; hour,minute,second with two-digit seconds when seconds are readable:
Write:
7,33
